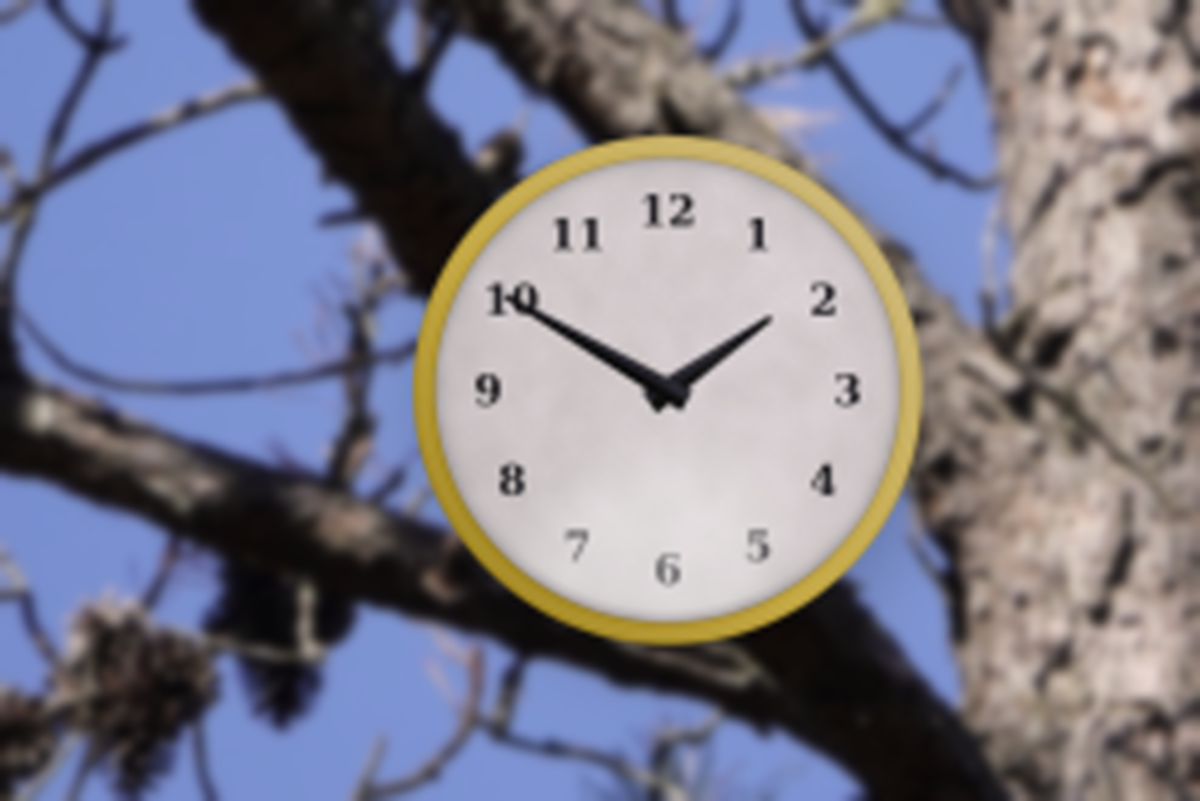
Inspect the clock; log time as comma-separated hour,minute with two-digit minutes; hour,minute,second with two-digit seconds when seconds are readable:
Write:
1,50
